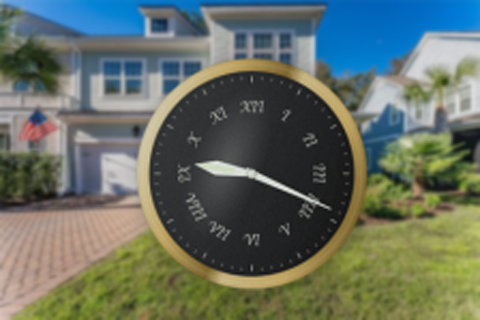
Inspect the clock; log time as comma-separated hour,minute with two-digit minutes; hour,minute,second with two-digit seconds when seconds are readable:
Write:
9,19
